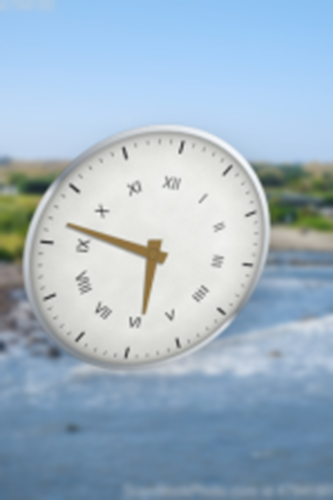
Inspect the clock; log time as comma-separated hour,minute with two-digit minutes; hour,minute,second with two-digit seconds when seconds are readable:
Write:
5,47
